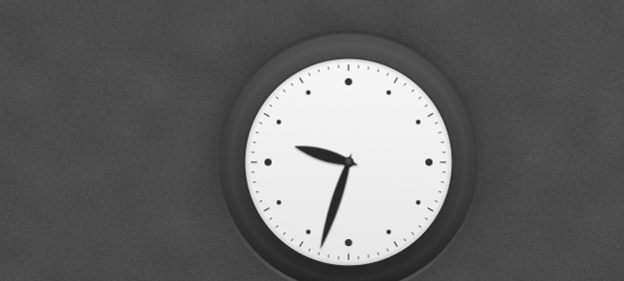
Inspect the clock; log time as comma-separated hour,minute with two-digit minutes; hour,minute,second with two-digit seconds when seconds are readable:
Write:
9,33
